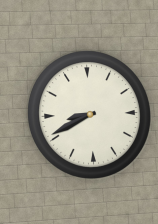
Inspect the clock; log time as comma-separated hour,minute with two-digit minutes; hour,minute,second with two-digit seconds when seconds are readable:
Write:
8,41
